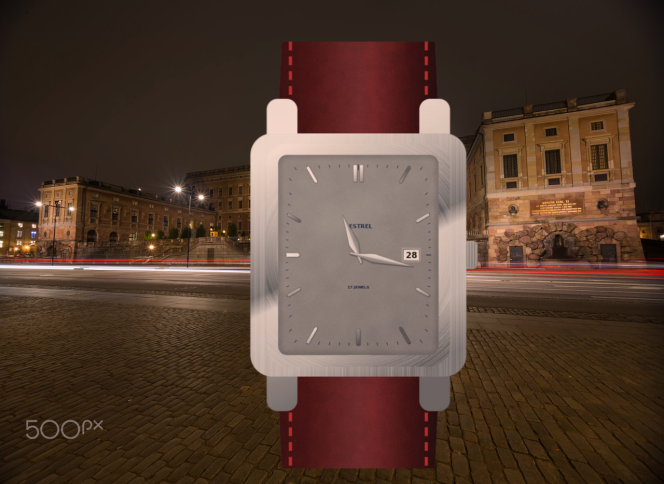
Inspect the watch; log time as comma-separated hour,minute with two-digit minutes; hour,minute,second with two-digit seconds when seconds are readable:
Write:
11,17
